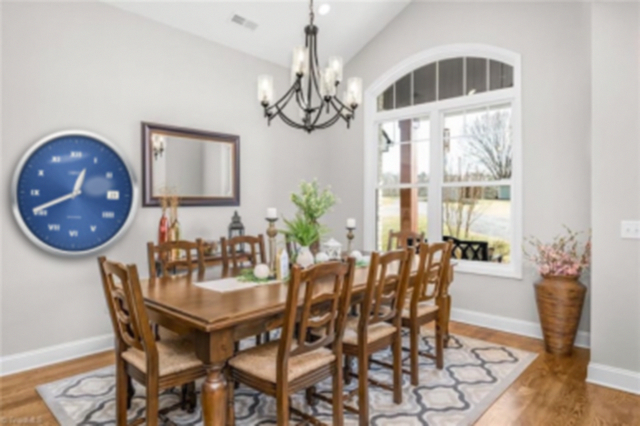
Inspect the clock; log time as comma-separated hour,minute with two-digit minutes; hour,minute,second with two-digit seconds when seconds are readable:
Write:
12,41
